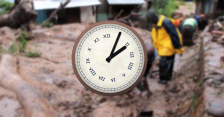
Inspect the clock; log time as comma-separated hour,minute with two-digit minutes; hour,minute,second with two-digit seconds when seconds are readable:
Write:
2,05
